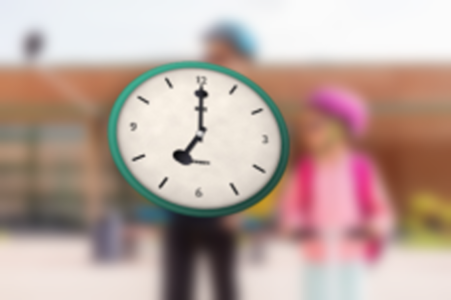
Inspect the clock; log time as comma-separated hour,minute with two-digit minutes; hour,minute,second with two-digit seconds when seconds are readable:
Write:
7,00
